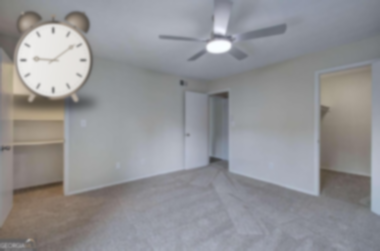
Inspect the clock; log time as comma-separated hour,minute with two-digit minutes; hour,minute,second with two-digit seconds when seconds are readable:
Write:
9,09
